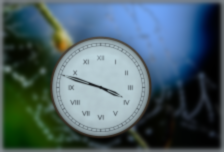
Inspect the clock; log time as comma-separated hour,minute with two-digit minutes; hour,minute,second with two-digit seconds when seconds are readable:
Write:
3,48
